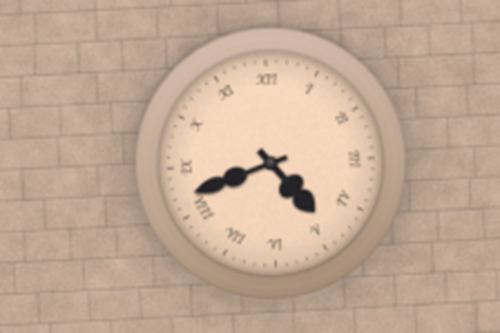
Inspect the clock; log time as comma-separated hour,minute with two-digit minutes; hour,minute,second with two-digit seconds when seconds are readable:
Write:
4,42
